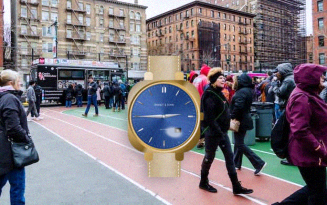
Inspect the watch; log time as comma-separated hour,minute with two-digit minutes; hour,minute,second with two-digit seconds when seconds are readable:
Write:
2,45
